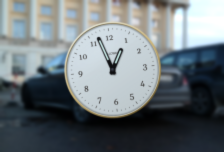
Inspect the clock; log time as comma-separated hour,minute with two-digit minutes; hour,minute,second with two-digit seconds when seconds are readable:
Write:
12,57
